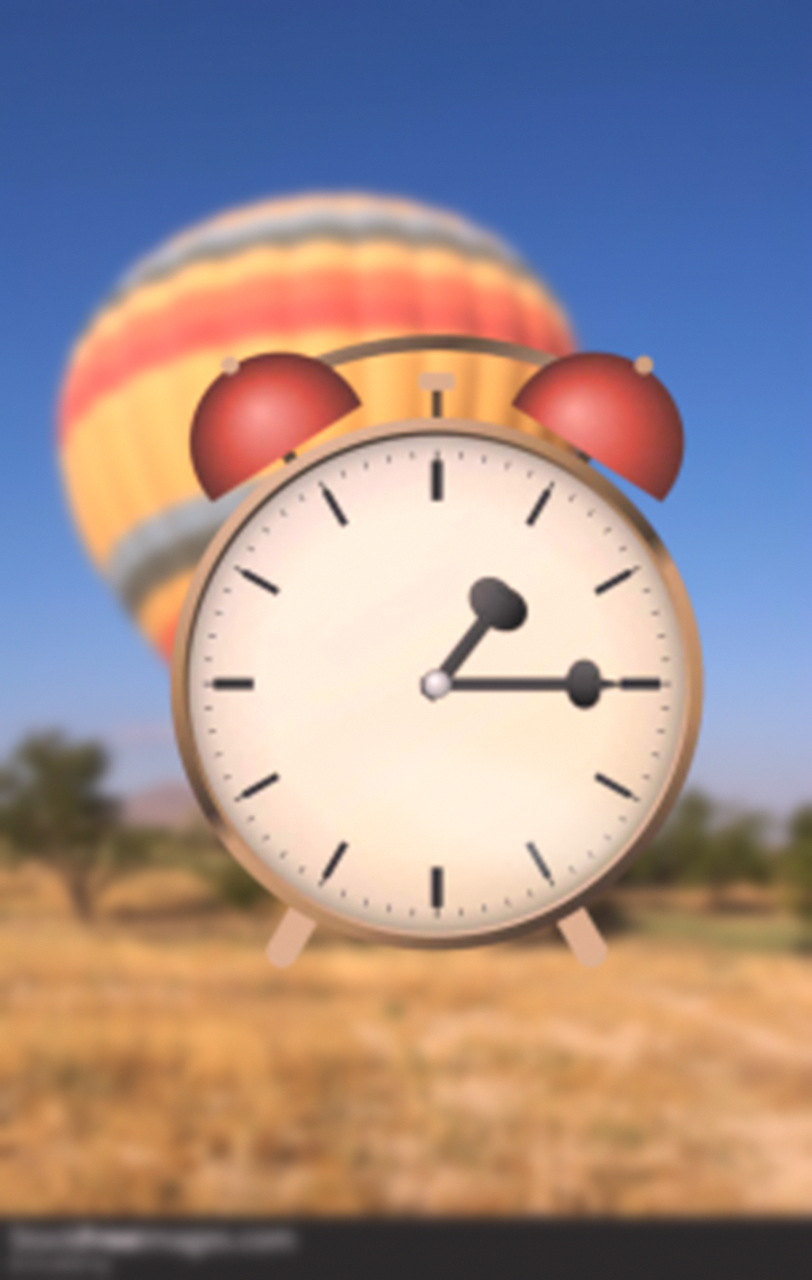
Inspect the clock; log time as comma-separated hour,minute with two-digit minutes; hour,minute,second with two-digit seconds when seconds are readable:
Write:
1,15
